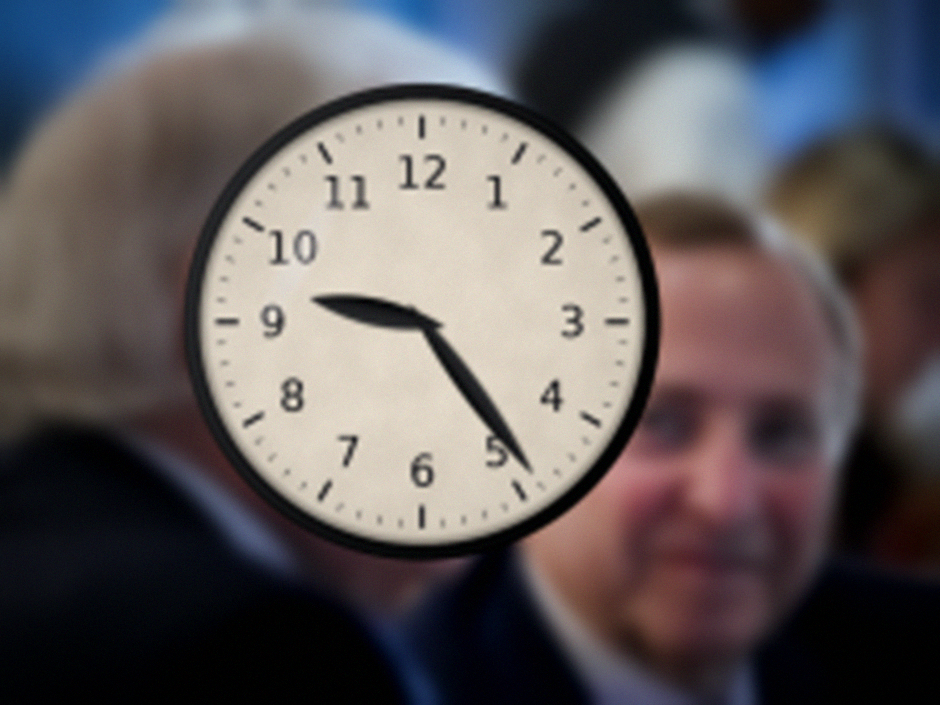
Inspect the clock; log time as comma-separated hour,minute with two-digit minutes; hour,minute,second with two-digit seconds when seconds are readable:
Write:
9,24
